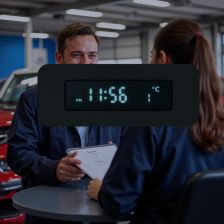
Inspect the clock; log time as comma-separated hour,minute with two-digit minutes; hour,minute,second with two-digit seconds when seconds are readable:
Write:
11,56
